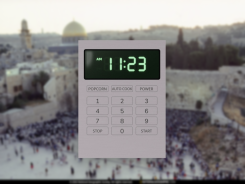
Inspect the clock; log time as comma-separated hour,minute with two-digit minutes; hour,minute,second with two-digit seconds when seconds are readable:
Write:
11,23
